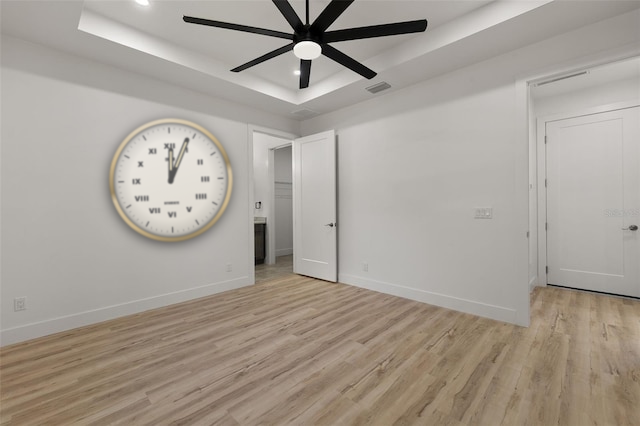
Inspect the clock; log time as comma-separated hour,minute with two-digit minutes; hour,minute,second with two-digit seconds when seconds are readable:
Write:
12,04
